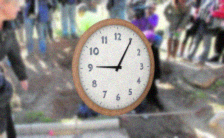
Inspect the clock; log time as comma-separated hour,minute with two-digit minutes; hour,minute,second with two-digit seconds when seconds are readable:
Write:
9,05
